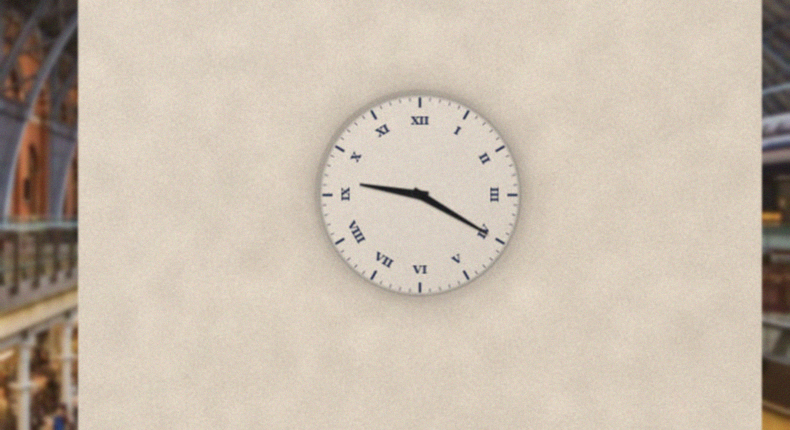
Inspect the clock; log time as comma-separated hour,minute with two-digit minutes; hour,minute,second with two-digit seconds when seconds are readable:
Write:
9,20
